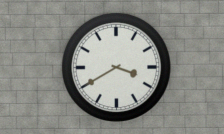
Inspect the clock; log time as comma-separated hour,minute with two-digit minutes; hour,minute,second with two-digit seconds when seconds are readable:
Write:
3,40
